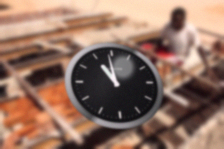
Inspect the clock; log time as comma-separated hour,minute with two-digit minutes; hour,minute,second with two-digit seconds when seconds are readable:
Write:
10,59
